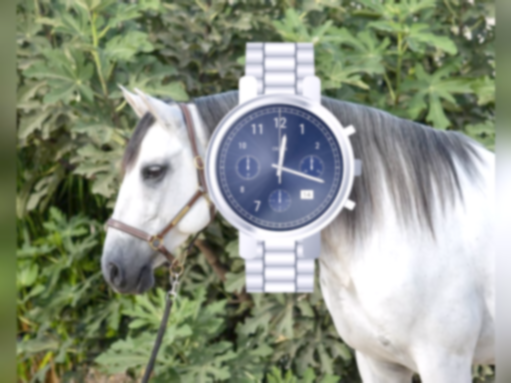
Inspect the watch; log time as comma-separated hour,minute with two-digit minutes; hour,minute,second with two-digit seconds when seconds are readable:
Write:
12,18
